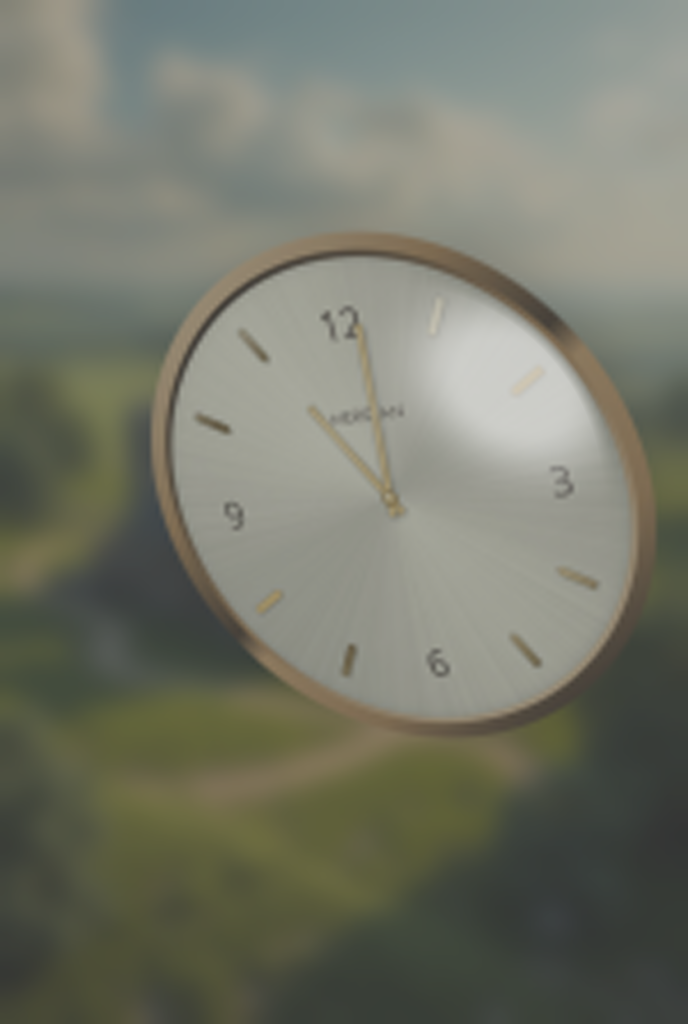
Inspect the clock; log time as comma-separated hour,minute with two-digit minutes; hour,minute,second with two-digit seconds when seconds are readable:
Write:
11,01
